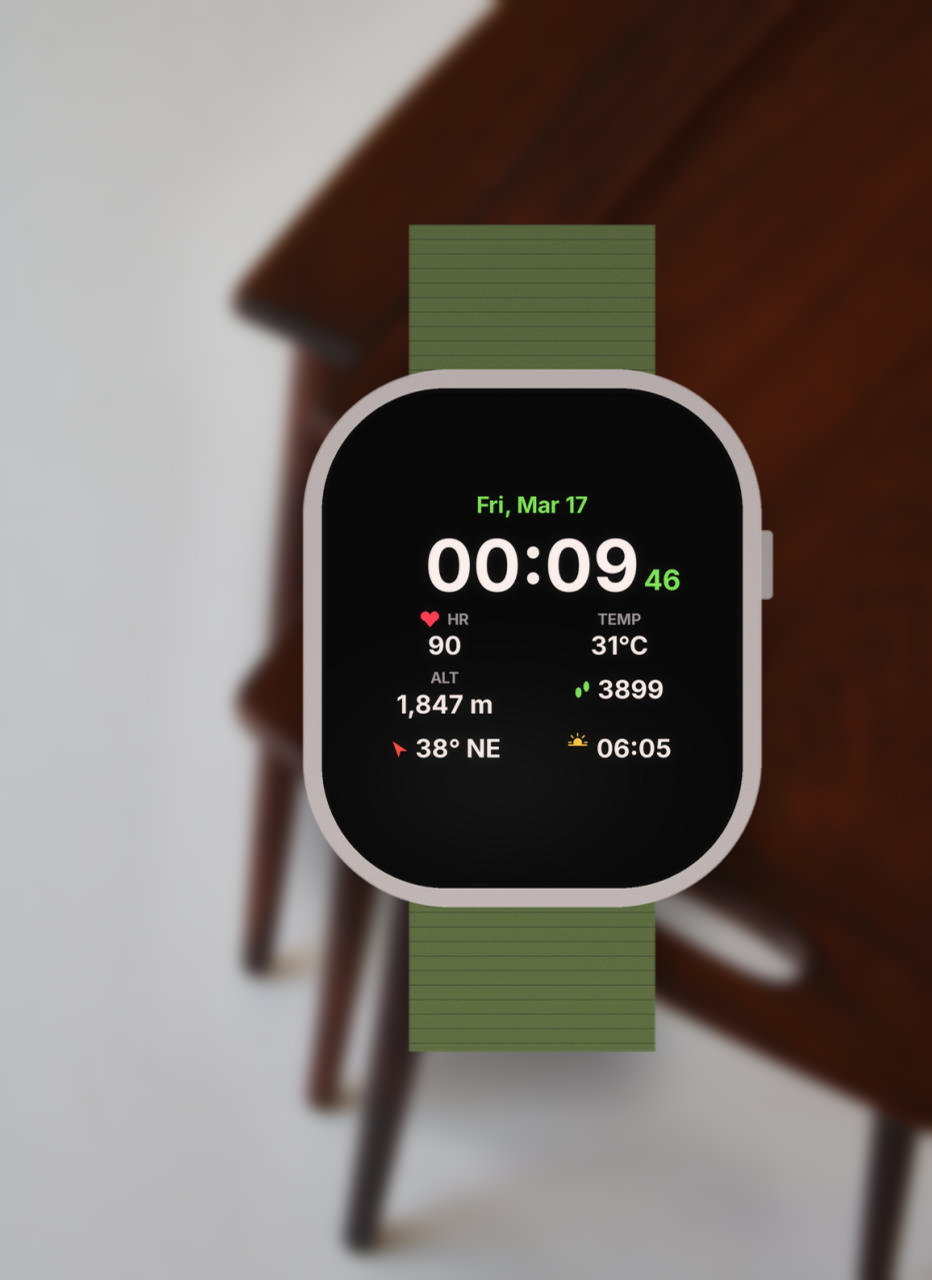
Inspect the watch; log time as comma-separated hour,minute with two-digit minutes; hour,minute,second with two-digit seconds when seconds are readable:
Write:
0,09,46
